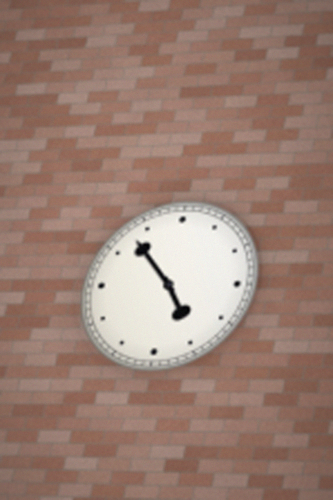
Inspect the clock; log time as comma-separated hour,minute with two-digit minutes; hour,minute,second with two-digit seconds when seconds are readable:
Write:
4,53
